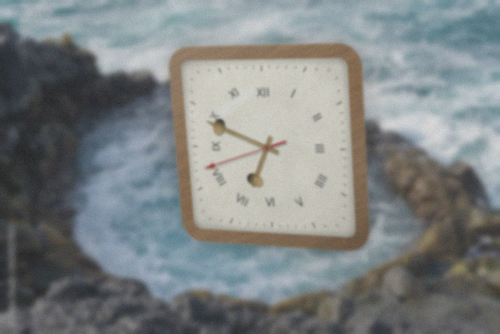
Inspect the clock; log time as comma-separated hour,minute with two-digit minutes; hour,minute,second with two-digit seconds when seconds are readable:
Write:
6,48,42
